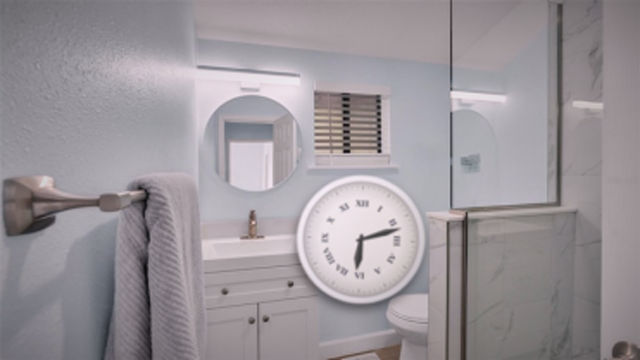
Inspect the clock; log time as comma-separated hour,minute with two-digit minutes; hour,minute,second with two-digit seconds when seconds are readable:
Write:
6,12
